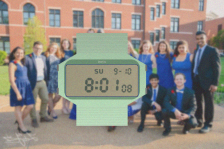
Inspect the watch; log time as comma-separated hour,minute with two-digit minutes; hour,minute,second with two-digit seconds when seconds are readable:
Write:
8,01,08
